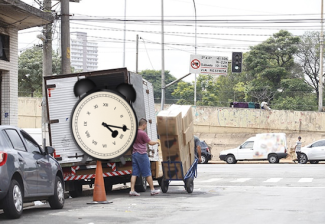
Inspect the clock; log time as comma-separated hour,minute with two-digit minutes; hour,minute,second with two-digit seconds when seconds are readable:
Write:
4,16
